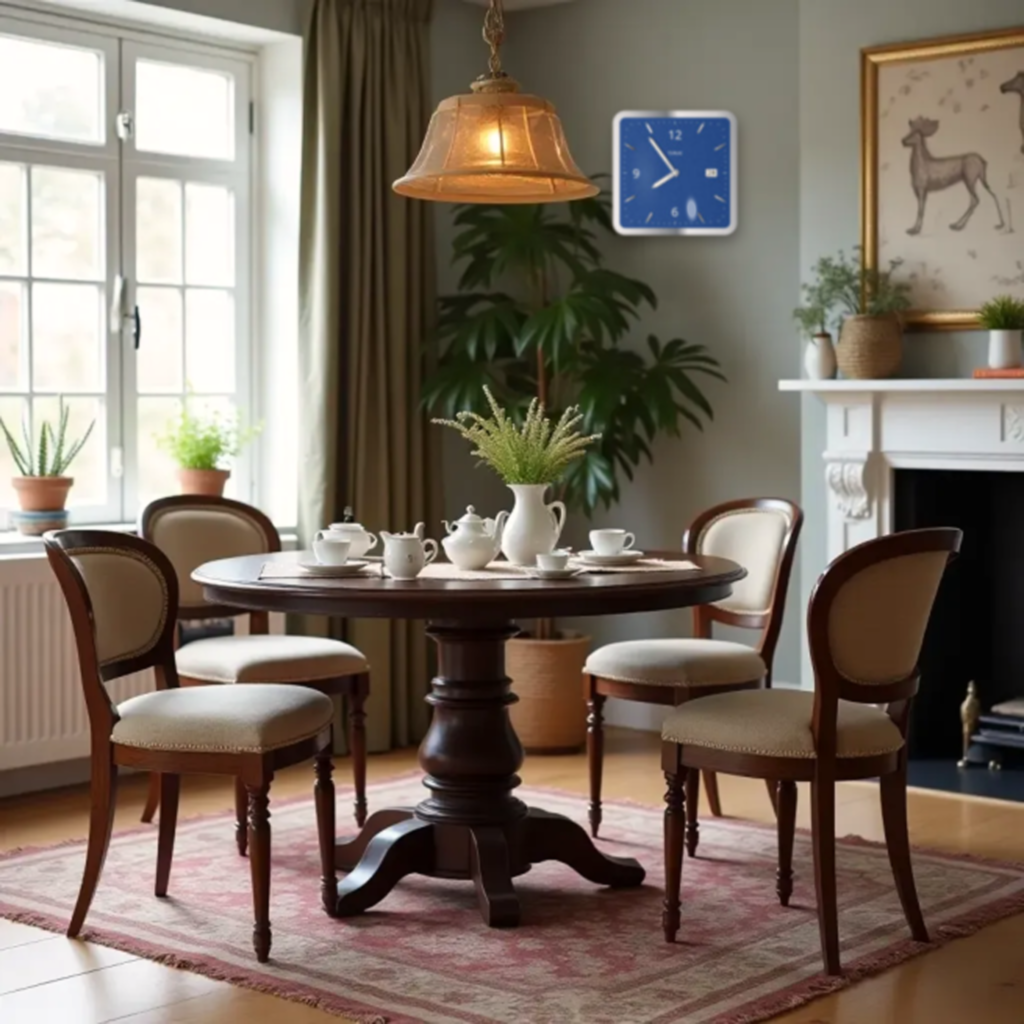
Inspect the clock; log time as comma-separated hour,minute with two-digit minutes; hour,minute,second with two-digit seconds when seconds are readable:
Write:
7,54
